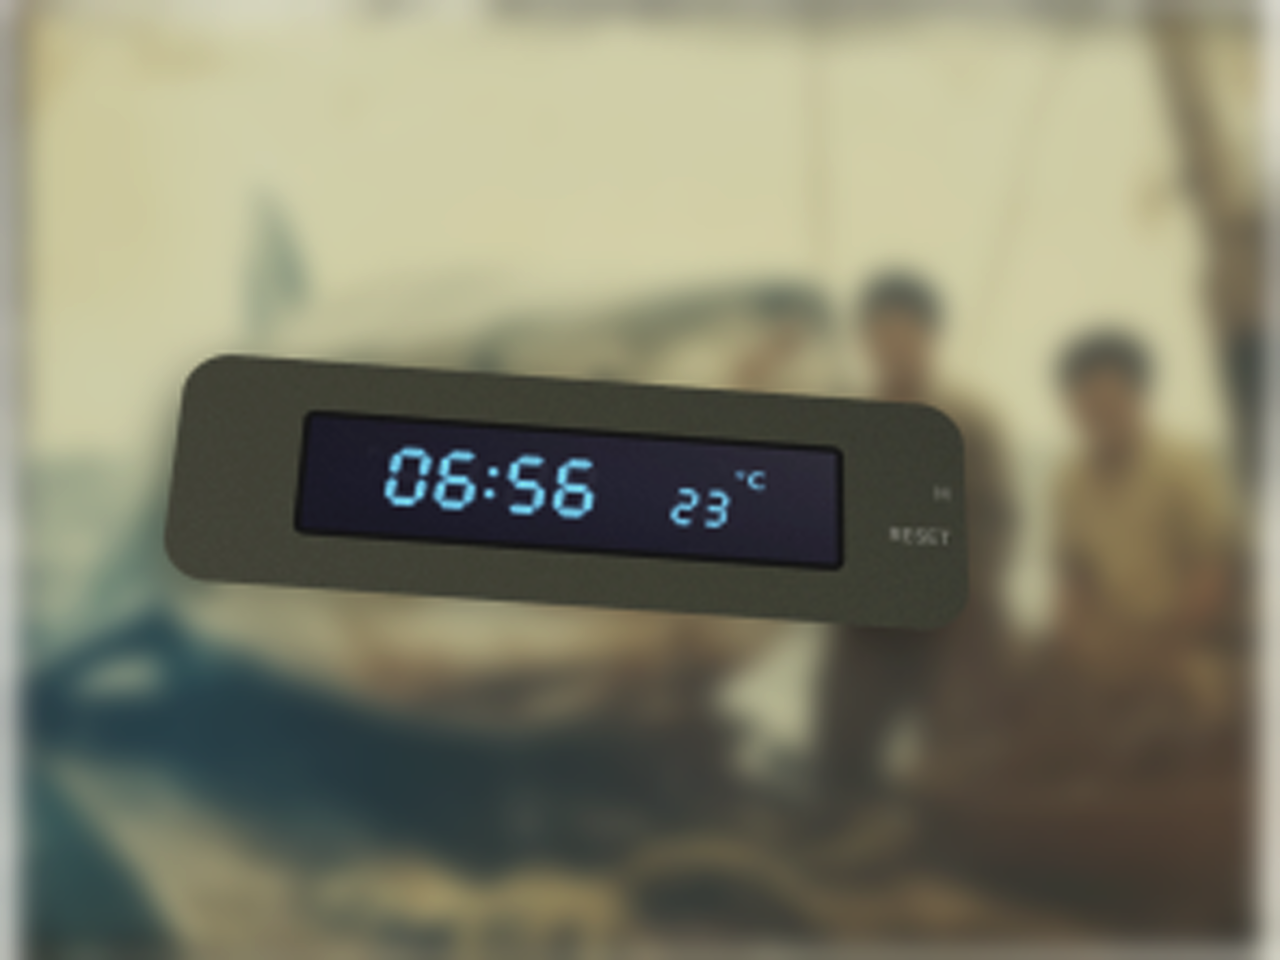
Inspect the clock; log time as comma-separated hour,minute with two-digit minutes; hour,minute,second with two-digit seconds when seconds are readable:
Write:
6,56
